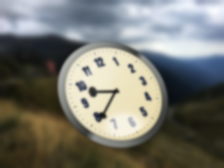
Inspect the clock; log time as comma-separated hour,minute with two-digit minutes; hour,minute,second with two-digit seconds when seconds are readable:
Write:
9,39
